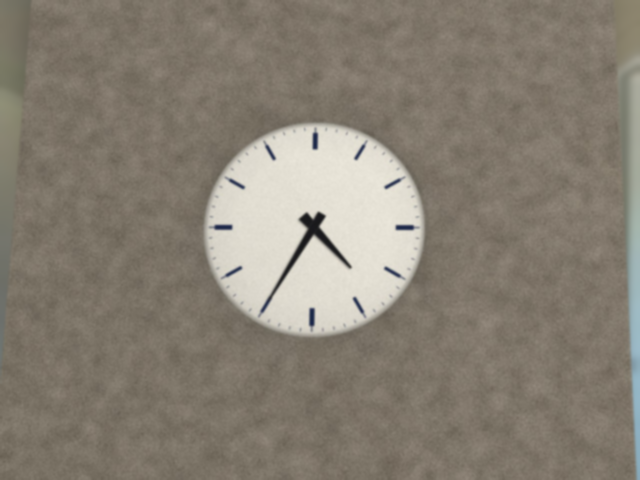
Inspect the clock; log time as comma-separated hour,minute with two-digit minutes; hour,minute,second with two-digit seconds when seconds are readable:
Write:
4,35
